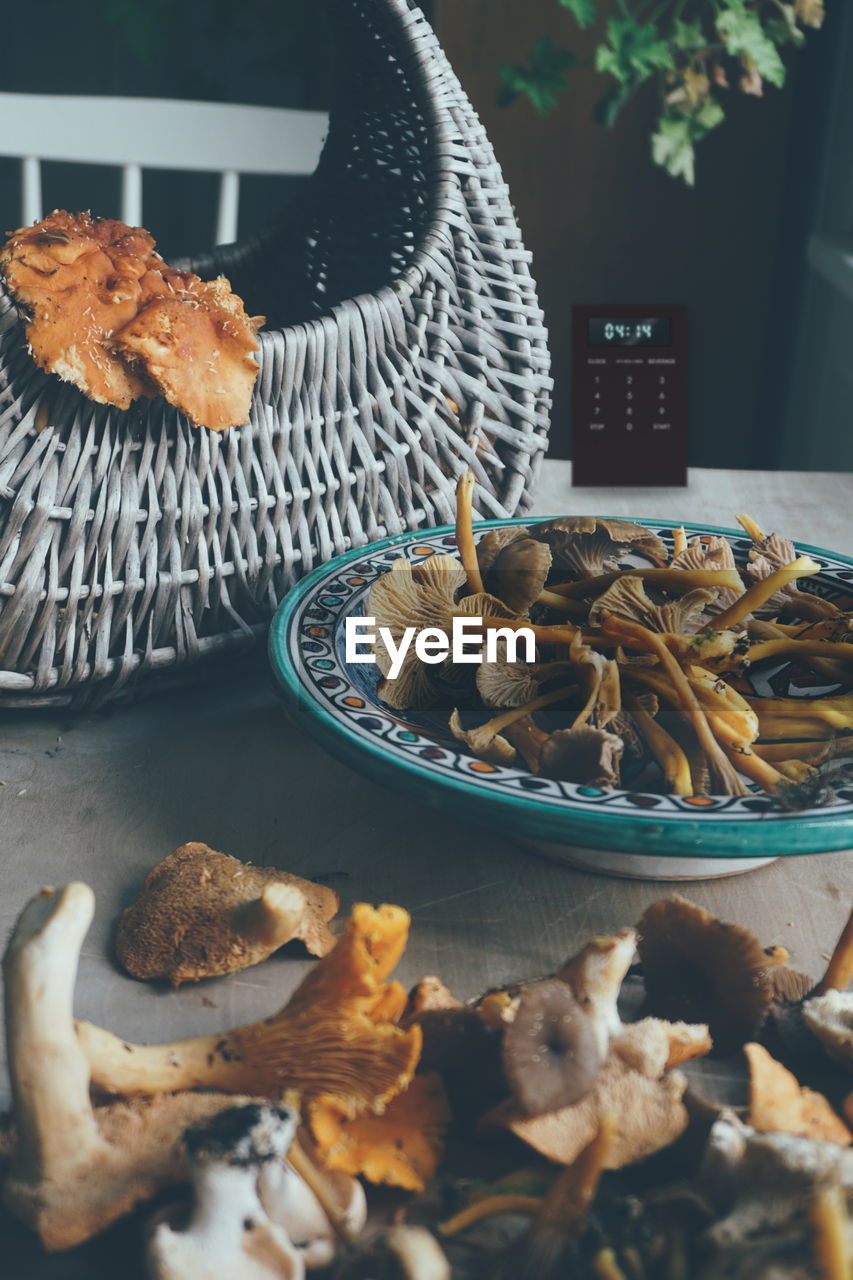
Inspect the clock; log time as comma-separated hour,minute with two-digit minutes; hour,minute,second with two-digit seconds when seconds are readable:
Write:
4,14
